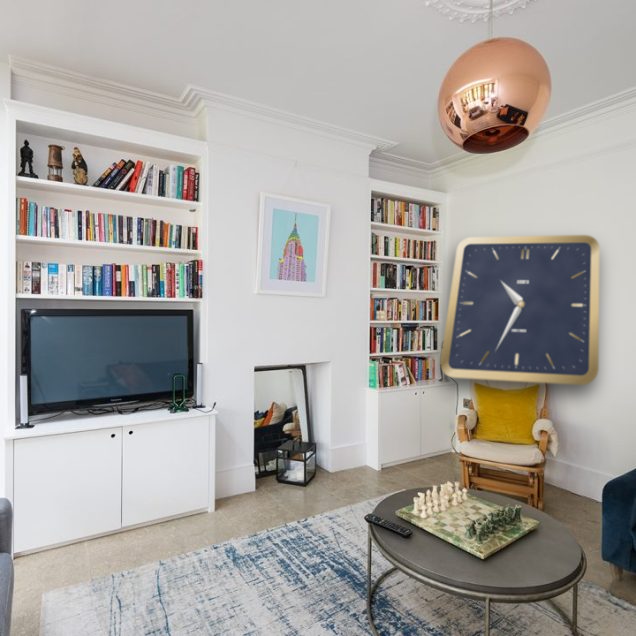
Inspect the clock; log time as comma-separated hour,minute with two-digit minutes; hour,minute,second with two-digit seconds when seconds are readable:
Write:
10,34
